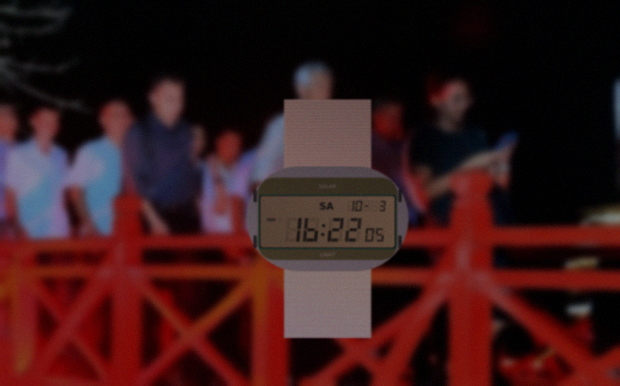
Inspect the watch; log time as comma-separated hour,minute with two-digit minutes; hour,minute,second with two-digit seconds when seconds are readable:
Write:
16,22,05
